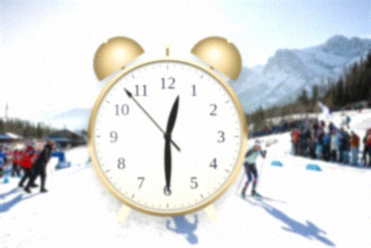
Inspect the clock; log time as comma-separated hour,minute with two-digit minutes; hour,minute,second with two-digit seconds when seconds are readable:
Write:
12,29,53
